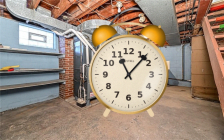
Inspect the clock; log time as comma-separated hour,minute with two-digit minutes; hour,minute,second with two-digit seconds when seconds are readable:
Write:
11,07
